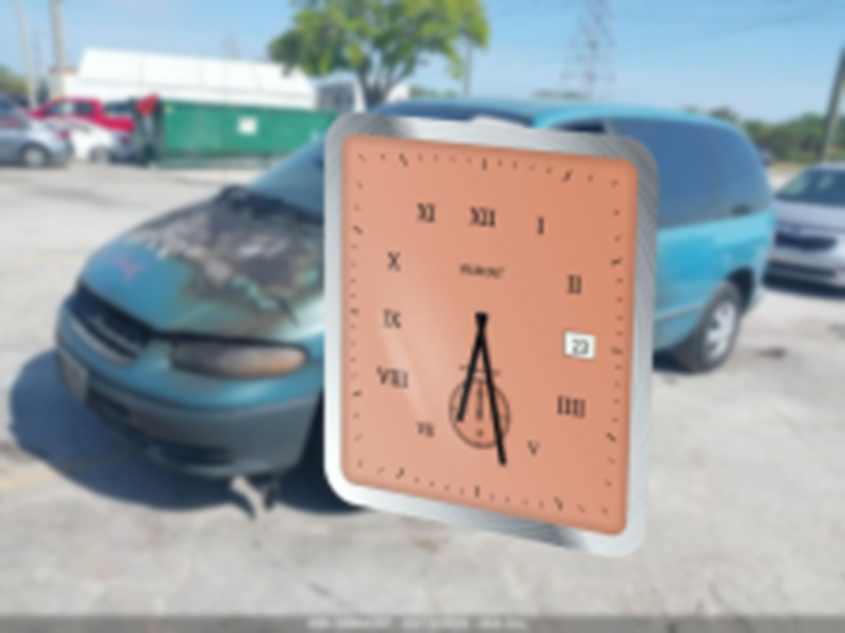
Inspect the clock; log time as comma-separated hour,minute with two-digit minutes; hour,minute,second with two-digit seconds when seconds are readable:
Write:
6,28
